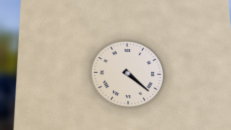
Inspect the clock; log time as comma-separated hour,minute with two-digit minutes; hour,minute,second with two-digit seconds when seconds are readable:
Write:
4,22
